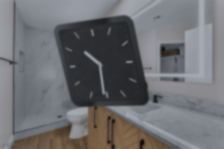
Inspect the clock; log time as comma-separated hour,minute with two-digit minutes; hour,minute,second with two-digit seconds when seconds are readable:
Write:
10,31
